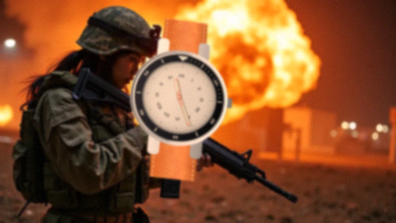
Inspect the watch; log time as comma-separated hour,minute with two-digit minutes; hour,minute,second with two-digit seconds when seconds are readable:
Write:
11,26
